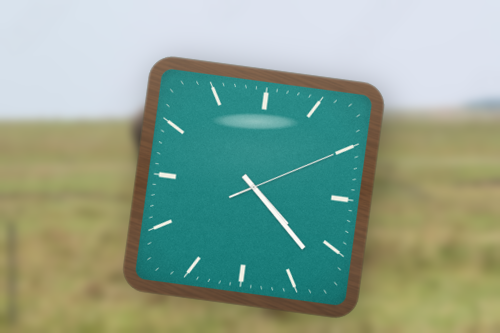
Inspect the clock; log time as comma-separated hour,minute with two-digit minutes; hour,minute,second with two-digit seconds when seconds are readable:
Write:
4,22,10
